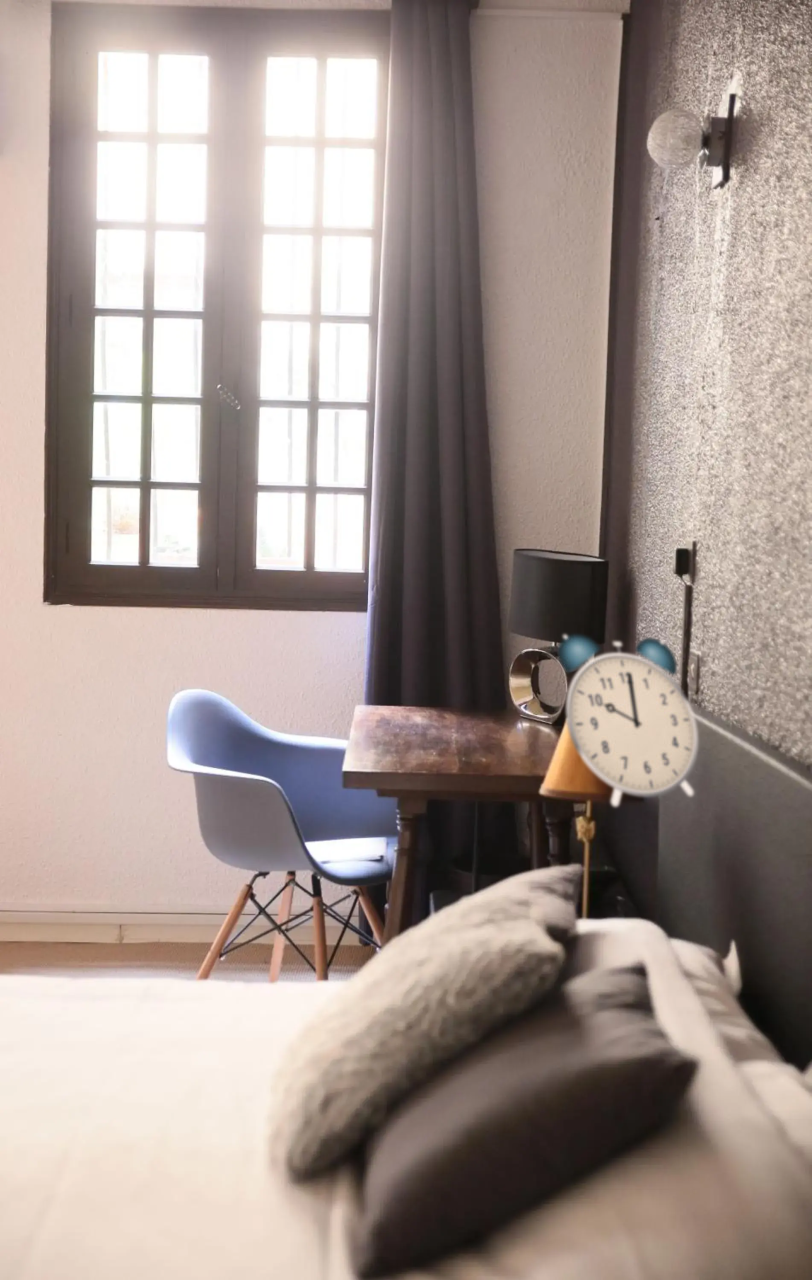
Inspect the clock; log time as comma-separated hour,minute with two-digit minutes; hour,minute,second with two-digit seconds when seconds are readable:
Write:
10,01
